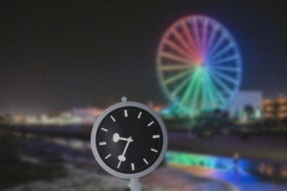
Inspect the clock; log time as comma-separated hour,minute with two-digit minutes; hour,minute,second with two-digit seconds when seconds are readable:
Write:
9,35
